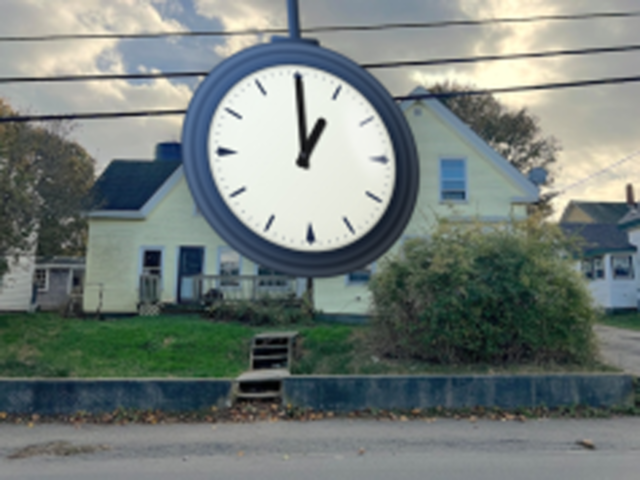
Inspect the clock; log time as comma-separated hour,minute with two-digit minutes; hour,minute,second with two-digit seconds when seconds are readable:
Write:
1,00
